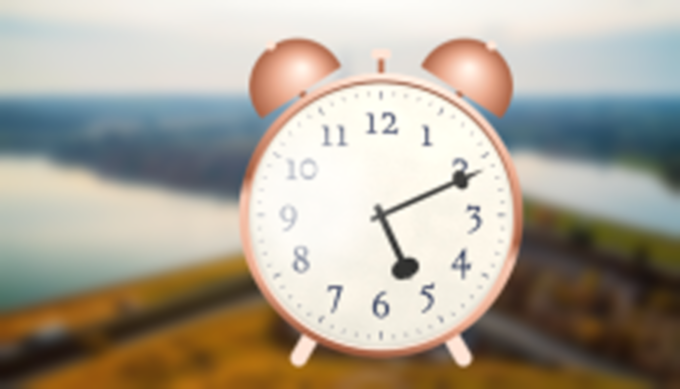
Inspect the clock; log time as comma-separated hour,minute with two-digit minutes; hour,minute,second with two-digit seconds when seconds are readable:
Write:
5,11
